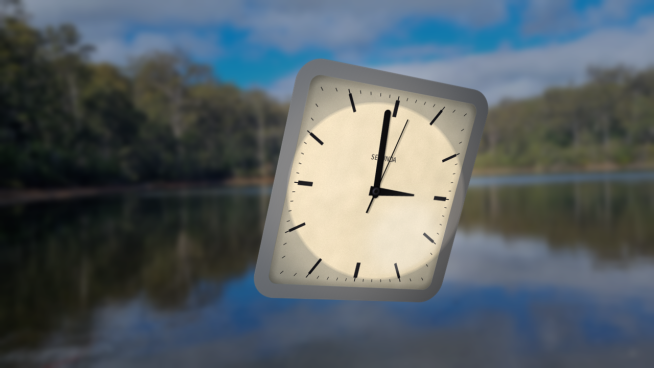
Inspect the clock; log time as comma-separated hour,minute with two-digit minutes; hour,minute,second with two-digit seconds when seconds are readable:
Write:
2,59,02
